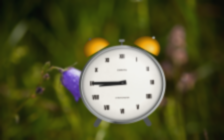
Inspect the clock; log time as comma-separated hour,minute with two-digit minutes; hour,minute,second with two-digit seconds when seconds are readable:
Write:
8,45
